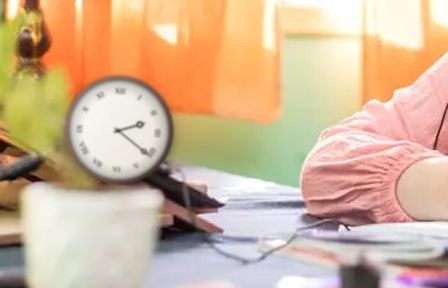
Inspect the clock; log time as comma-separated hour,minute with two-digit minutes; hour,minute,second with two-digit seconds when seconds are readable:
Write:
2,21
